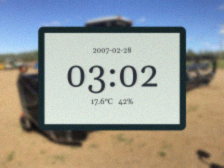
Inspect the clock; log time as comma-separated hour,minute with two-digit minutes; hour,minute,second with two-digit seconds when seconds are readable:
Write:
3,02
